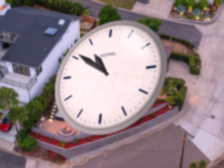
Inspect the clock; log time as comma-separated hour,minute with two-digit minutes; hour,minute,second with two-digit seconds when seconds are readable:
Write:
10,51
